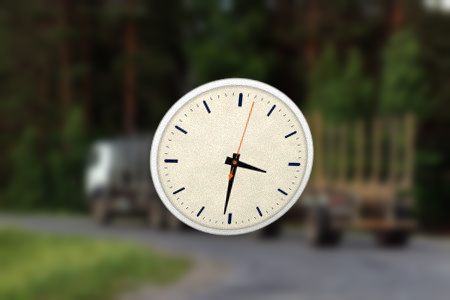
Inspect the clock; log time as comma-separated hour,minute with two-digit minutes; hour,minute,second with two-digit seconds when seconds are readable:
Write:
3,31,02
